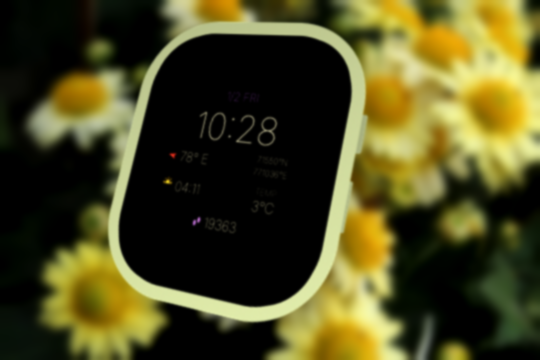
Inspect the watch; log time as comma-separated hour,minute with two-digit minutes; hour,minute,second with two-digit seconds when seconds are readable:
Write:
10,28
